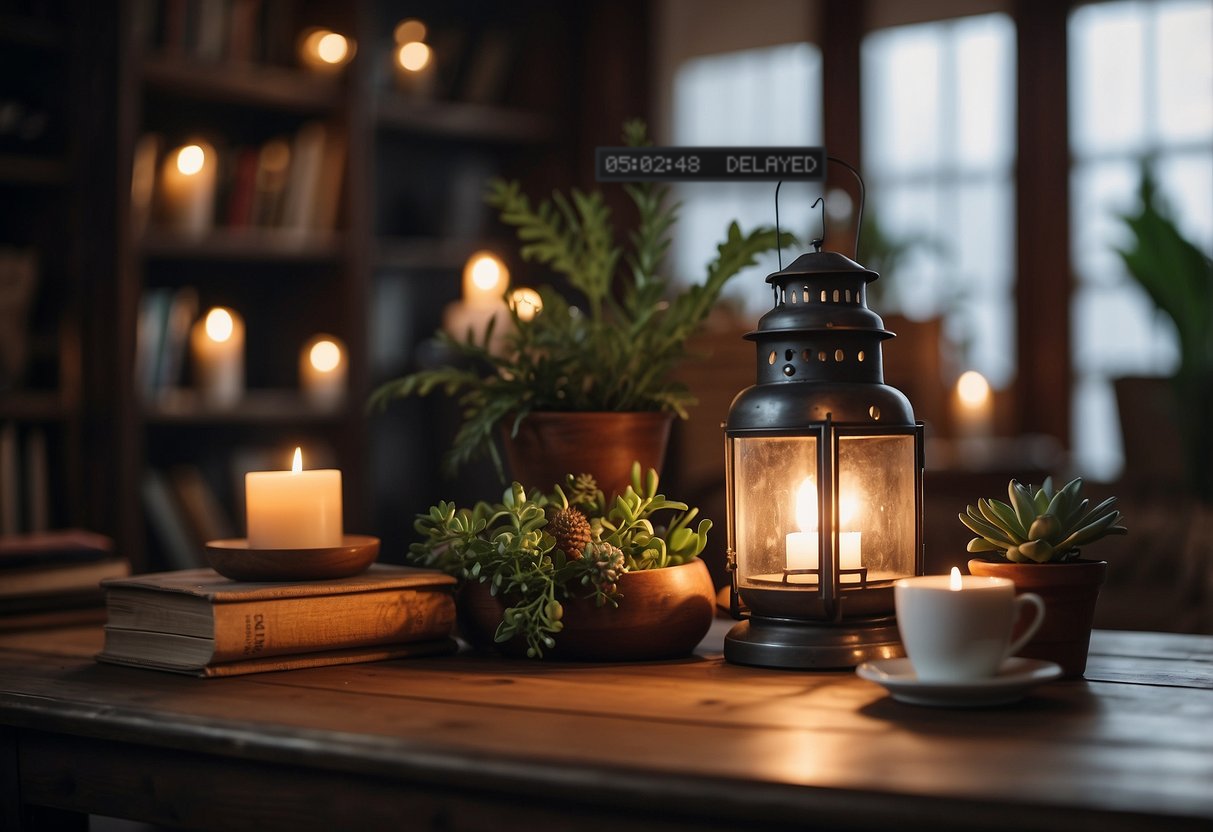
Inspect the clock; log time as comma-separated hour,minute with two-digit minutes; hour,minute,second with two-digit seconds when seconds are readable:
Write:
5,02,48
